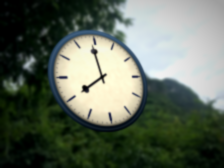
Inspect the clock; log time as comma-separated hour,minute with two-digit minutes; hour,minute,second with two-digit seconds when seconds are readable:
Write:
7,59
